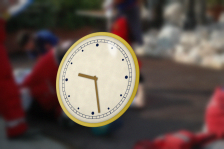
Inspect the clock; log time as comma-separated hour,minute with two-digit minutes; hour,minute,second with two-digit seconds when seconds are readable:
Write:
9,28
